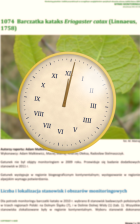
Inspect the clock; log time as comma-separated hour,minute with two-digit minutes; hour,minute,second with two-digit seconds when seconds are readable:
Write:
12,01
